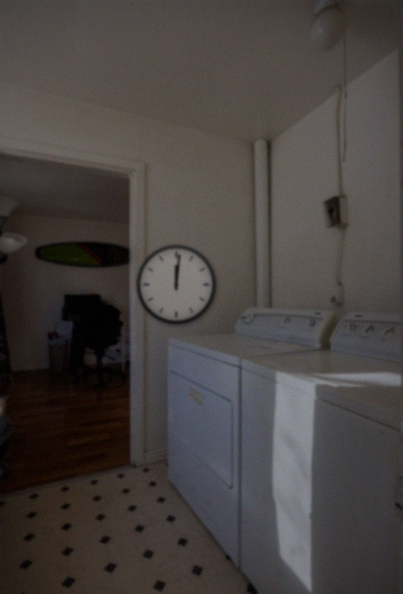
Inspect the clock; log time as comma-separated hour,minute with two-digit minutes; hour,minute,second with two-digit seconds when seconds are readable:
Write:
12,01
